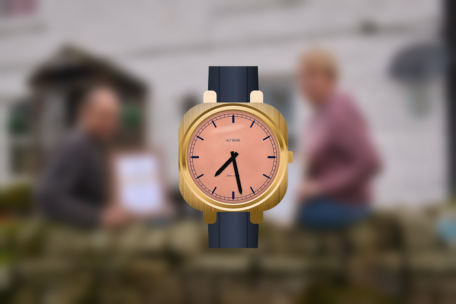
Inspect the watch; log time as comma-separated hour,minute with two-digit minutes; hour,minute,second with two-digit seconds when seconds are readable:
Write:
7,28
